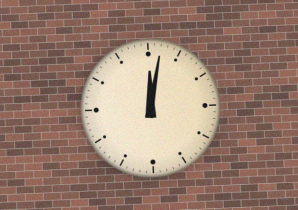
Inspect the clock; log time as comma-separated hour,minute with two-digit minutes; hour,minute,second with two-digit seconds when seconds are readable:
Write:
12,02
